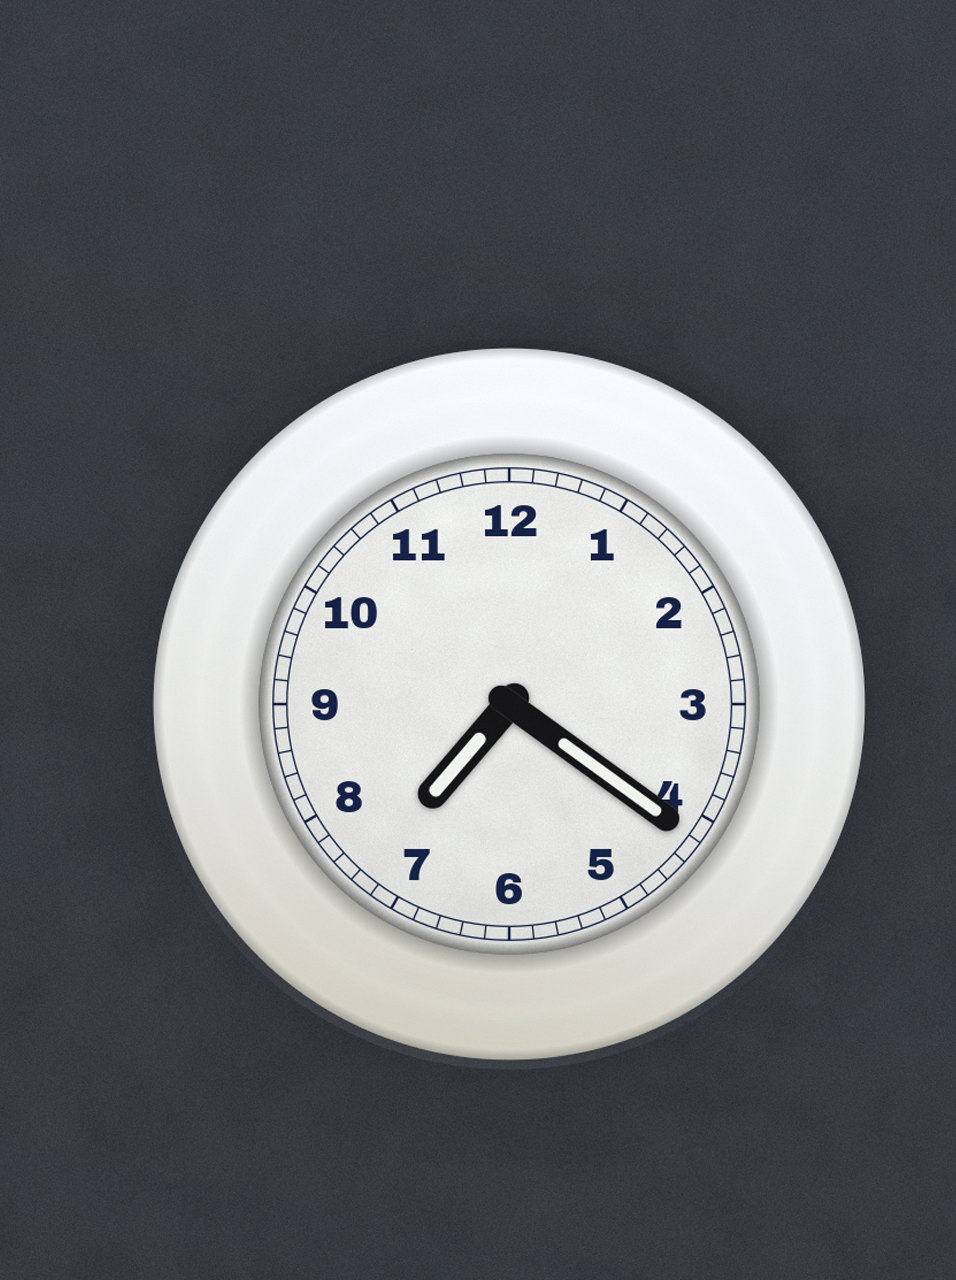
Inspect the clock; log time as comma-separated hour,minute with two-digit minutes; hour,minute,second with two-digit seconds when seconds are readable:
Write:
7,21
